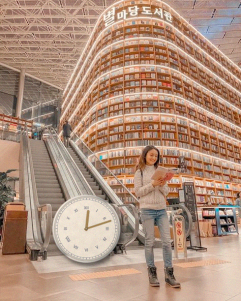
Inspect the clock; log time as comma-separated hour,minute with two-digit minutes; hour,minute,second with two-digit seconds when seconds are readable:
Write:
12,12
